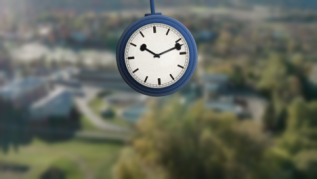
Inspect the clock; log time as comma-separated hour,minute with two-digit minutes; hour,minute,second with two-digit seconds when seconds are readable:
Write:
10,12
